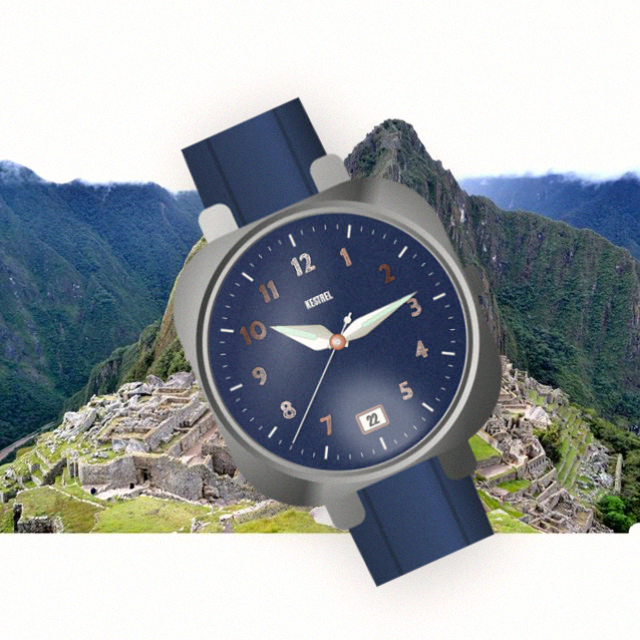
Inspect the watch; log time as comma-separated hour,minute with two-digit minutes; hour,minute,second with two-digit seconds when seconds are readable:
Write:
10,13,38
